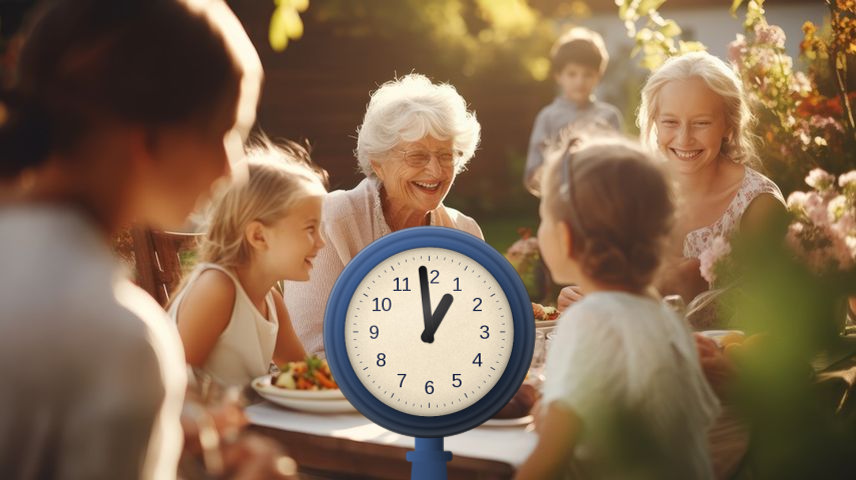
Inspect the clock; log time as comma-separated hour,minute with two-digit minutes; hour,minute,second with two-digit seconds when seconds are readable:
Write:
12,59
